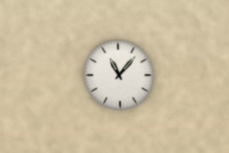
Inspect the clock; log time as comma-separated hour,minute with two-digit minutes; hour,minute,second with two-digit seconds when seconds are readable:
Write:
11,07
